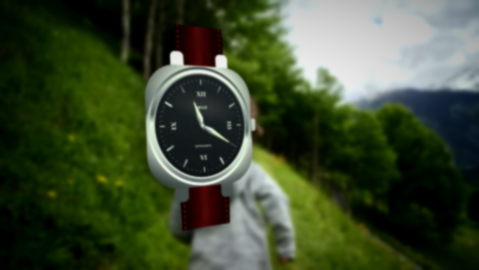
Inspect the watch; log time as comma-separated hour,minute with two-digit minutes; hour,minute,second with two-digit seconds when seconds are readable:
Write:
11,20
